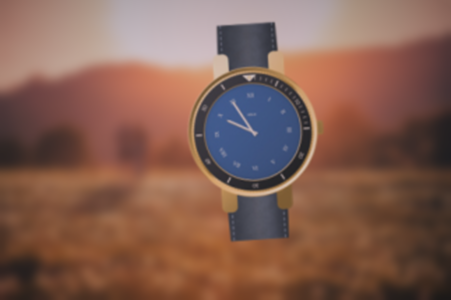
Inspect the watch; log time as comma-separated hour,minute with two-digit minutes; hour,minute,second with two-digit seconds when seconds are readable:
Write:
9,55
